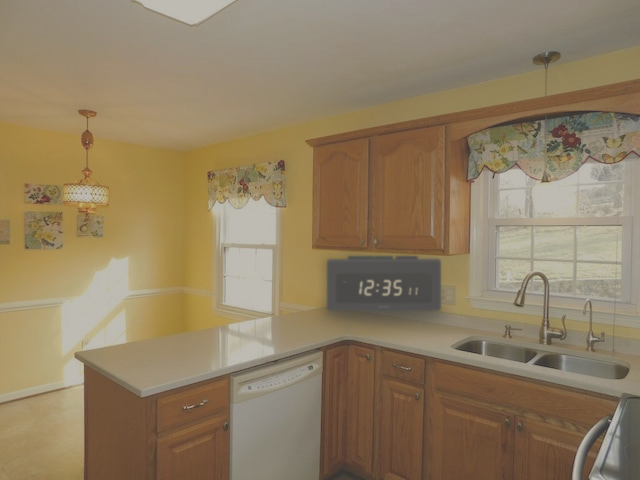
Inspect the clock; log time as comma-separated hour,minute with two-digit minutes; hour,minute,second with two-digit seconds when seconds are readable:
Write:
12,35
